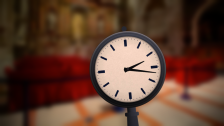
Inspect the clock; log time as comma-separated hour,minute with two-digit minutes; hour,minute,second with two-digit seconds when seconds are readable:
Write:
2,17
